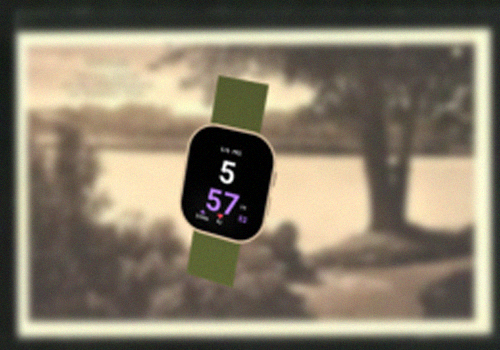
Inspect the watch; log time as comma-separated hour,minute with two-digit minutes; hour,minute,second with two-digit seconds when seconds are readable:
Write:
5,57
